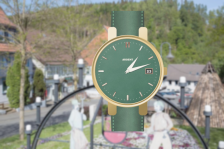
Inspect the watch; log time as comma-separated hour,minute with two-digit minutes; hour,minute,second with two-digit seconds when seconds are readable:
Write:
1,12
